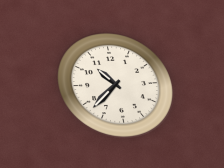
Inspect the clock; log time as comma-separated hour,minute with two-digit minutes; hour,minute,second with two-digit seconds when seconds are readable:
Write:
10,38
